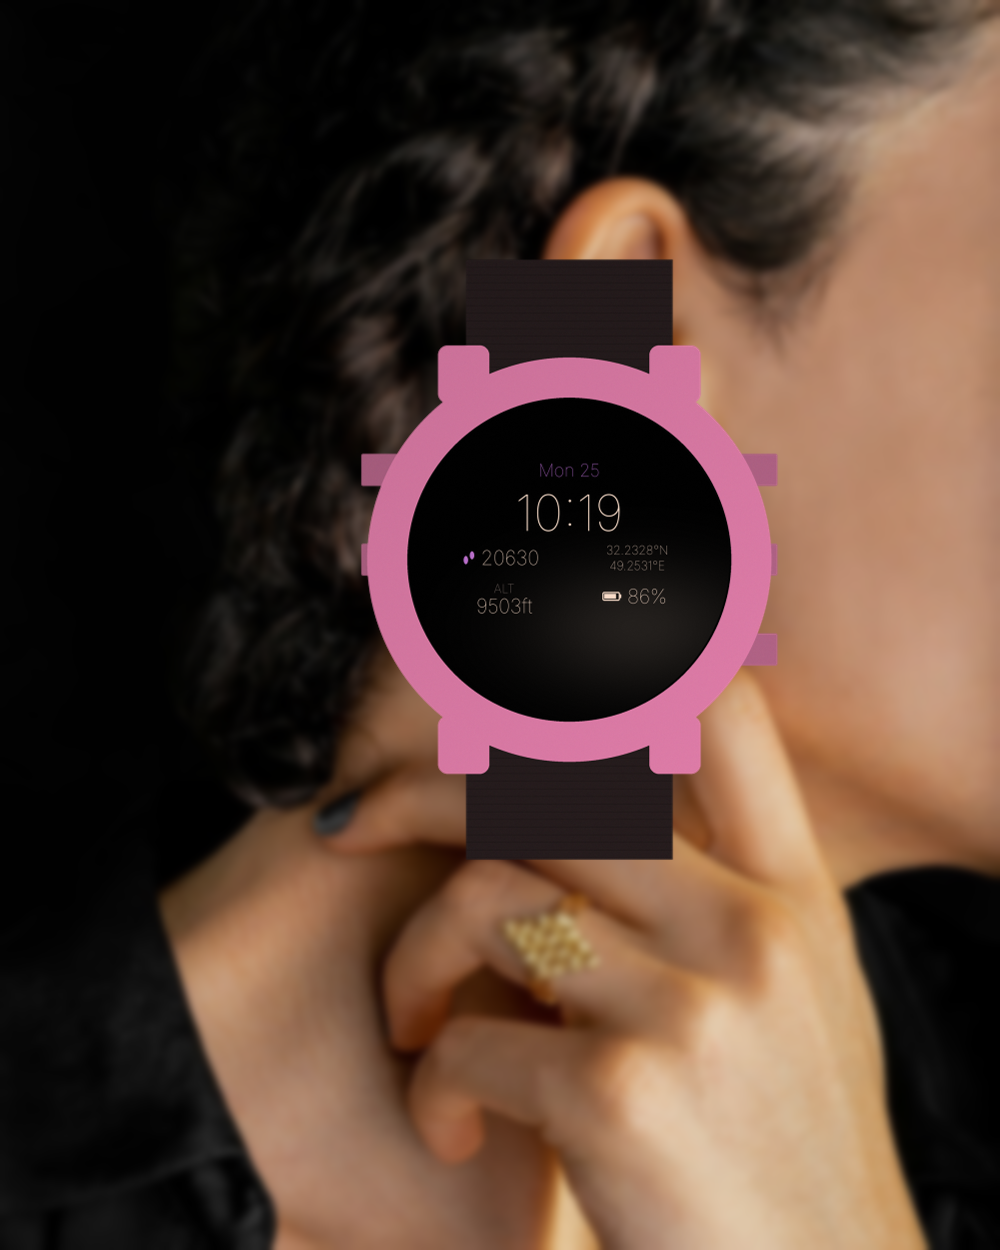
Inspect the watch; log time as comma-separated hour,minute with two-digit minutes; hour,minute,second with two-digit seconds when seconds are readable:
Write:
10,19
